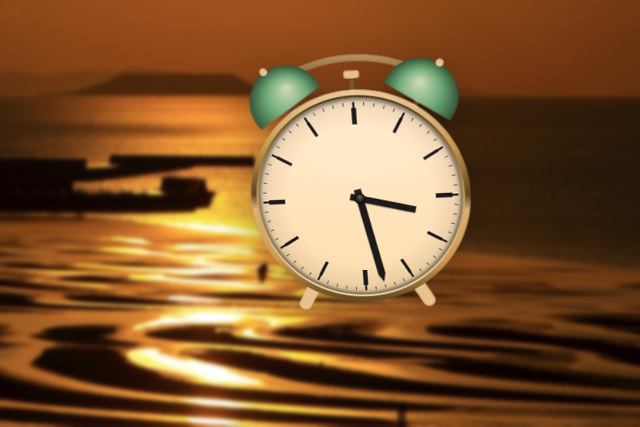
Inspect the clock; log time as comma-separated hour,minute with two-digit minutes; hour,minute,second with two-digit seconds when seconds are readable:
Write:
3,28
